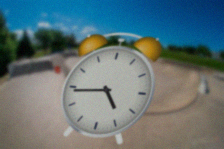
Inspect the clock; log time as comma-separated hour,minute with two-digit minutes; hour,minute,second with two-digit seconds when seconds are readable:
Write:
4,44
